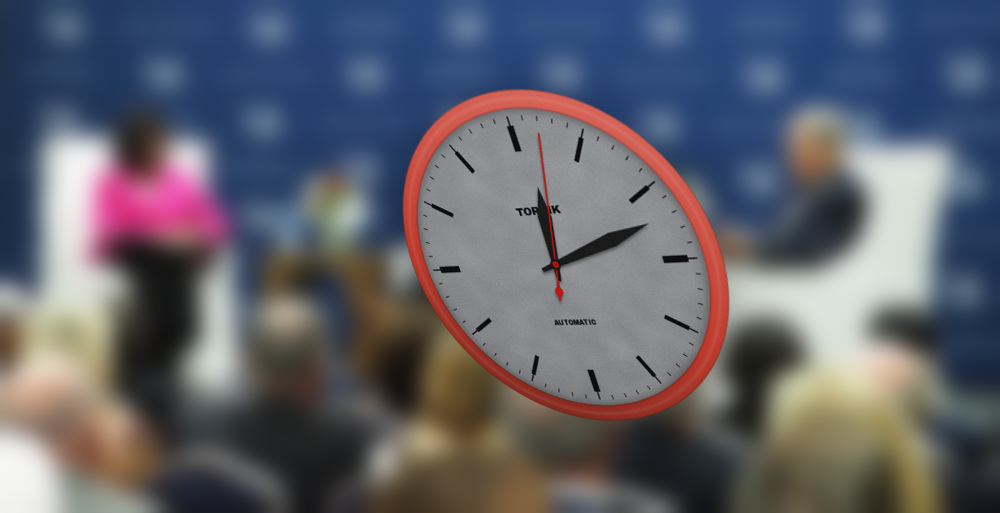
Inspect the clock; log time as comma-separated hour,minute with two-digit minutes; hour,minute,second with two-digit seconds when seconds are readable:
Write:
12,12,02
